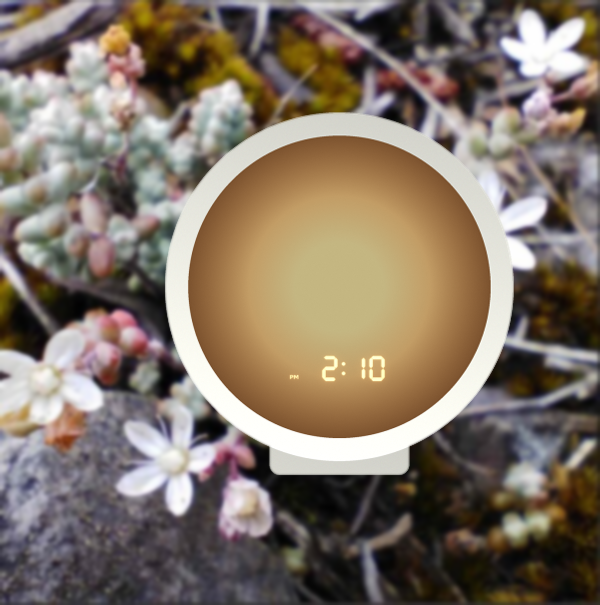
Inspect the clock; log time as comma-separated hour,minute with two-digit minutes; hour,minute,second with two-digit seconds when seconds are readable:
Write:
2,10
